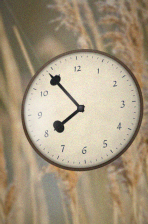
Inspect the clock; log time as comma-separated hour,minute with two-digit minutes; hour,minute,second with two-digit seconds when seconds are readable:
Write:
7,54
